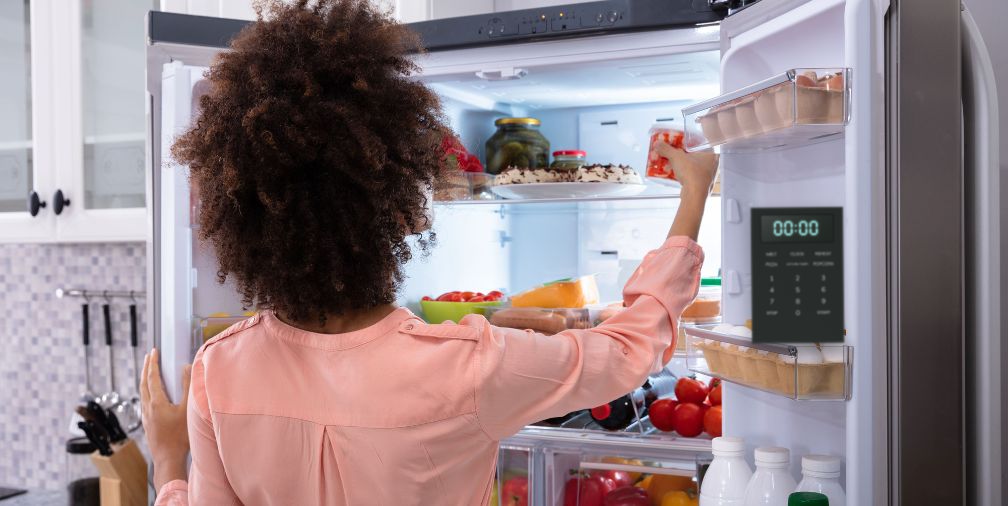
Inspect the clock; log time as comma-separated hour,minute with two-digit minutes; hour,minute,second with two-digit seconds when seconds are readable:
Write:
0,00
